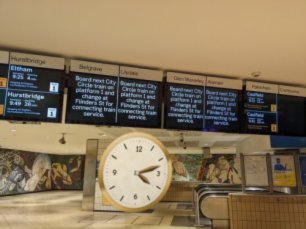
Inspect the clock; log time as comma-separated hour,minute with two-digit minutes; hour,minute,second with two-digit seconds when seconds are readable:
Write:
4,12
